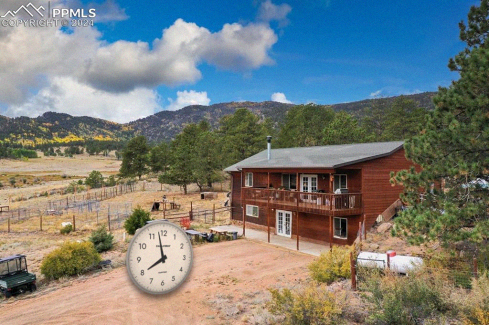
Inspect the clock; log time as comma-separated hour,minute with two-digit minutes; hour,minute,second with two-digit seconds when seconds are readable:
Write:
7,58
